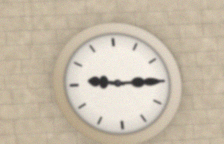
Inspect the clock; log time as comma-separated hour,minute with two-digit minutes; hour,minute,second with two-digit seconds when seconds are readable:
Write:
9,15
